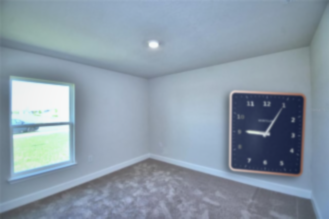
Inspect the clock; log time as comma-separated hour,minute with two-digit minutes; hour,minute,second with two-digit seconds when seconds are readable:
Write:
9,05
